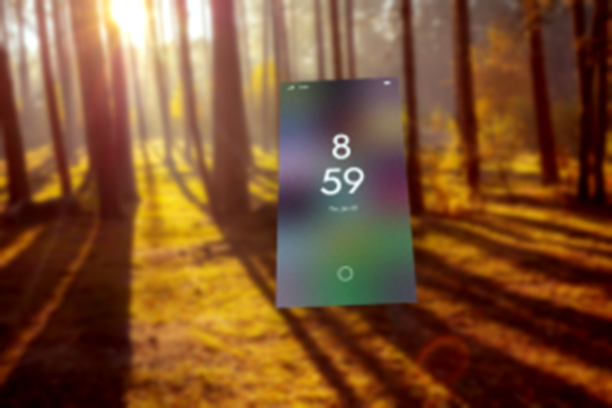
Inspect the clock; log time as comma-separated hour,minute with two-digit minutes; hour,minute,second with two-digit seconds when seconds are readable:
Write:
8,59
